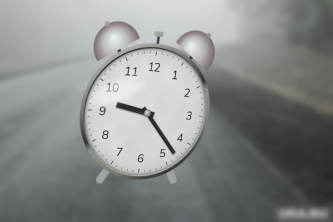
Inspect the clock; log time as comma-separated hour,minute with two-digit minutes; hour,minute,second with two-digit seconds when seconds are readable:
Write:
9,23
